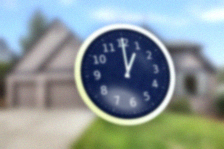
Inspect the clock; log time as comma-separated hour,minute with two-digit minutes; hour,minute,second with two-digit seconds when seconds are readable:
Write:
1,00
